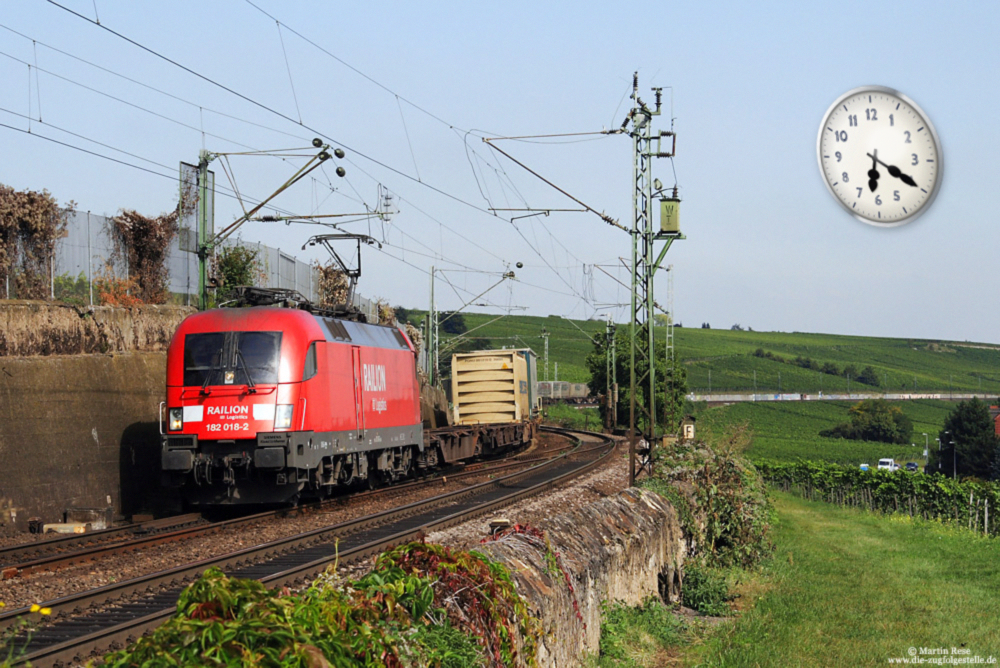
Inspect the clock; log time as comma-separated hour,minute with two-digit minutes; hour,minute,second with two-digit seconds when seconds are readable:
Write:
6,20
